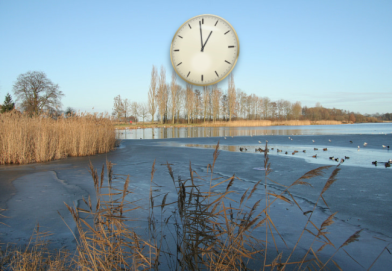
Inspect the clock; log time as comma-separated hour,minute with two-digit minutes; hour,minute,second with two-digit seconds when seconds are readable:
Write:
12,59
